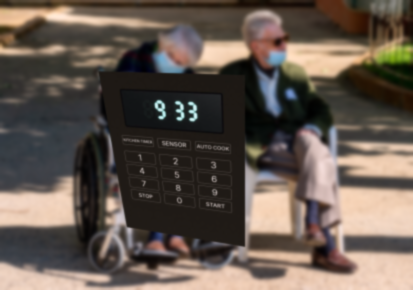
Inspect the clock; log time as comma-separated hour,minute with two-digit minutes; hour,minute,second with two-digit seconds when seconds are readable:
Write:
9,33
